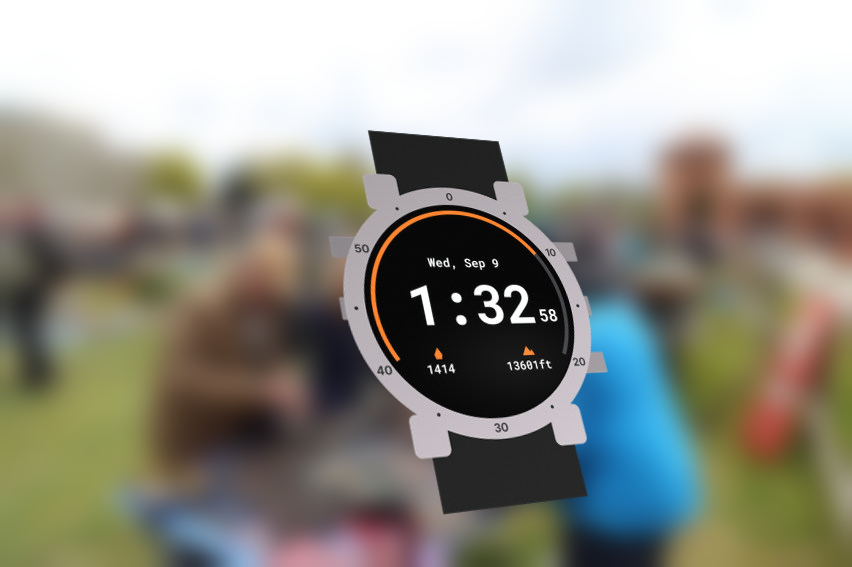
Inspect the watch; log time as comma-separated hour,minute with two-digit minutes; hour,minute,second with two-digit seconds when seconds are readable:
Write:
1,32,58
